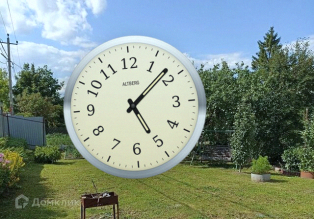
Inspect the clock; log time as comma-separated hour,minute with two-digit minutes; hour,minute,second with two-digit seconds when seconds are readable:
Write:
5,08
